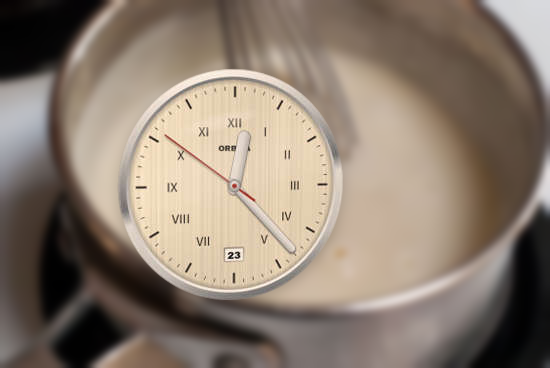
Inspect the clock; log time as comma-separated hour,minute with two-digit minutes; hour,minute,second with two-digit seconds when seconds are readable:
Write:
12,22,51
